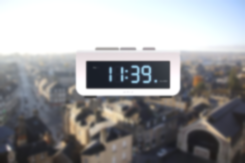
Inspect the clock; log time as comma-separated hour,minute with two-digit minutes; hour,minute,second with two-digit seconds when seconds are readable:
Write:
11,39
